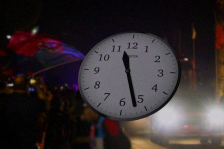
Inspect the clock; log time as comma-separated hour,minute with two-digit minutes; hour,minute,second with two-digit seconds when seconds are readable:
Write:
11,27
